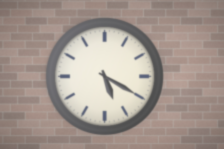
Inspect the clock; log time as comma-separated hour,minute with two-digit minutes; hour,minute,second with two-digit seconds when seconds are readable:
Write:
5,20
